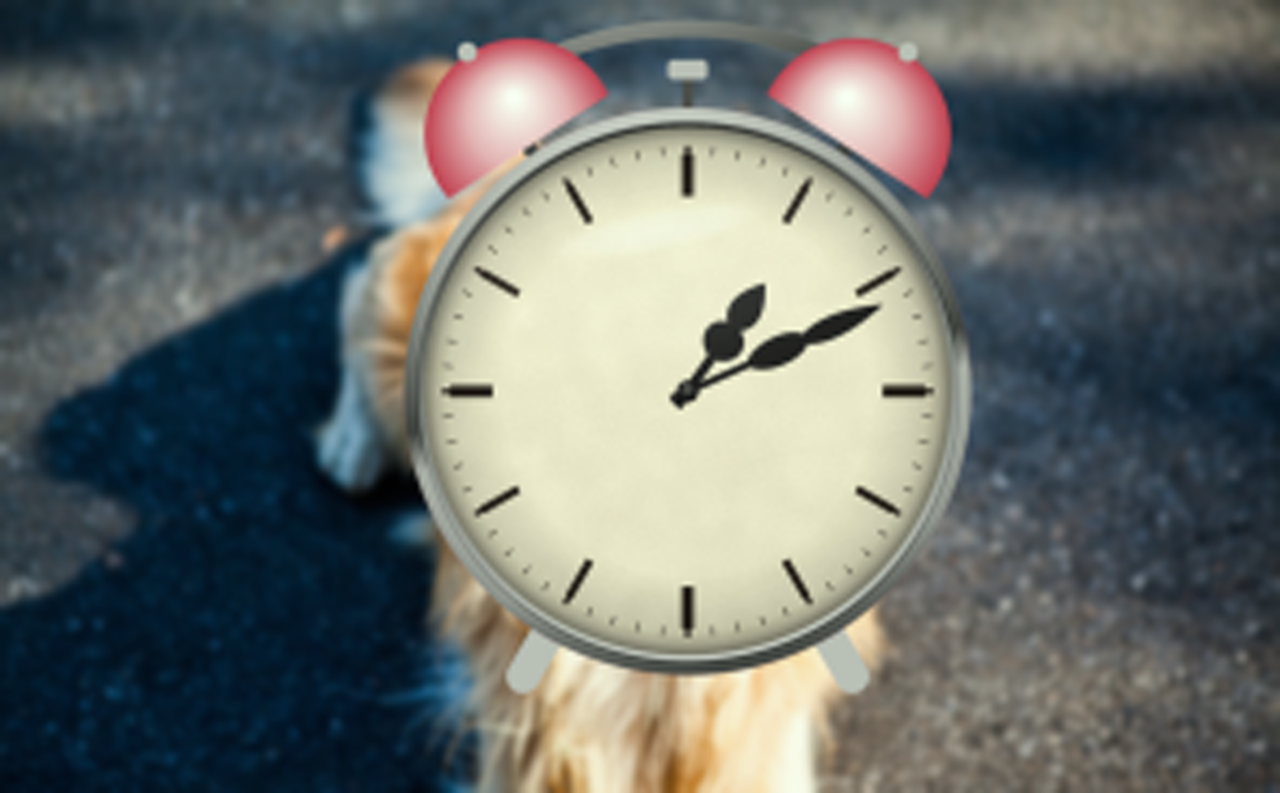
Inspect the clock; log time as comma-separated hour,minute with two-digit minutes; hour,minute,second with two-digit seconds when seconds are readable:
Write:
1,11
